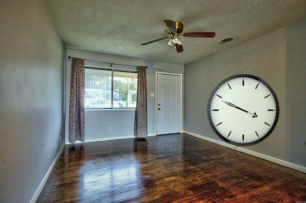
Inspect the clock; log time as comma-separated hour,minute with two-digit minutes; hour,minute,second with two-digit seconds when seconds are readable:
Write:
3,49
